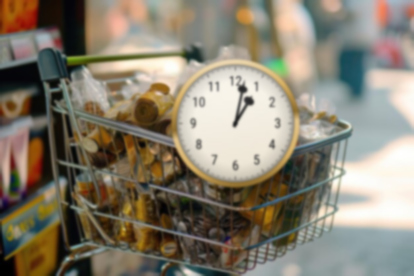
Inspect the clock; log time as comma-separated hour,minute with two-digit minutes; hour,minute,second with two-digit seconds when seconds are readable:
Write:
1,02
